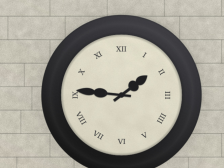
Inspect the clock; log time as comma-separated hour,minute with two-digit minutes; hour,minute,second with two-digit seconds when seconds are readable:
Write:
1,46
